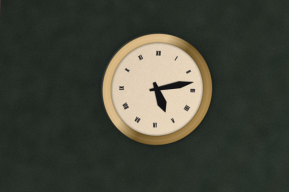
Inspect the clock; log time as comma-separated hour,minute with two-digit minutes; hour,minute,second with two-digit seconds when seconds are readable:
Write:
5,13
